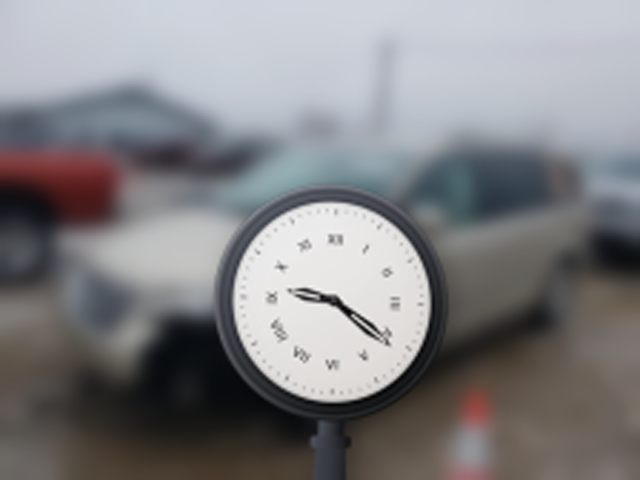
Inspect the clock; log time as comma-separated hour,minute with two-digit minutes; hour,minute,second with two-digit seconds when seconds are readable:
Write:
9,21
